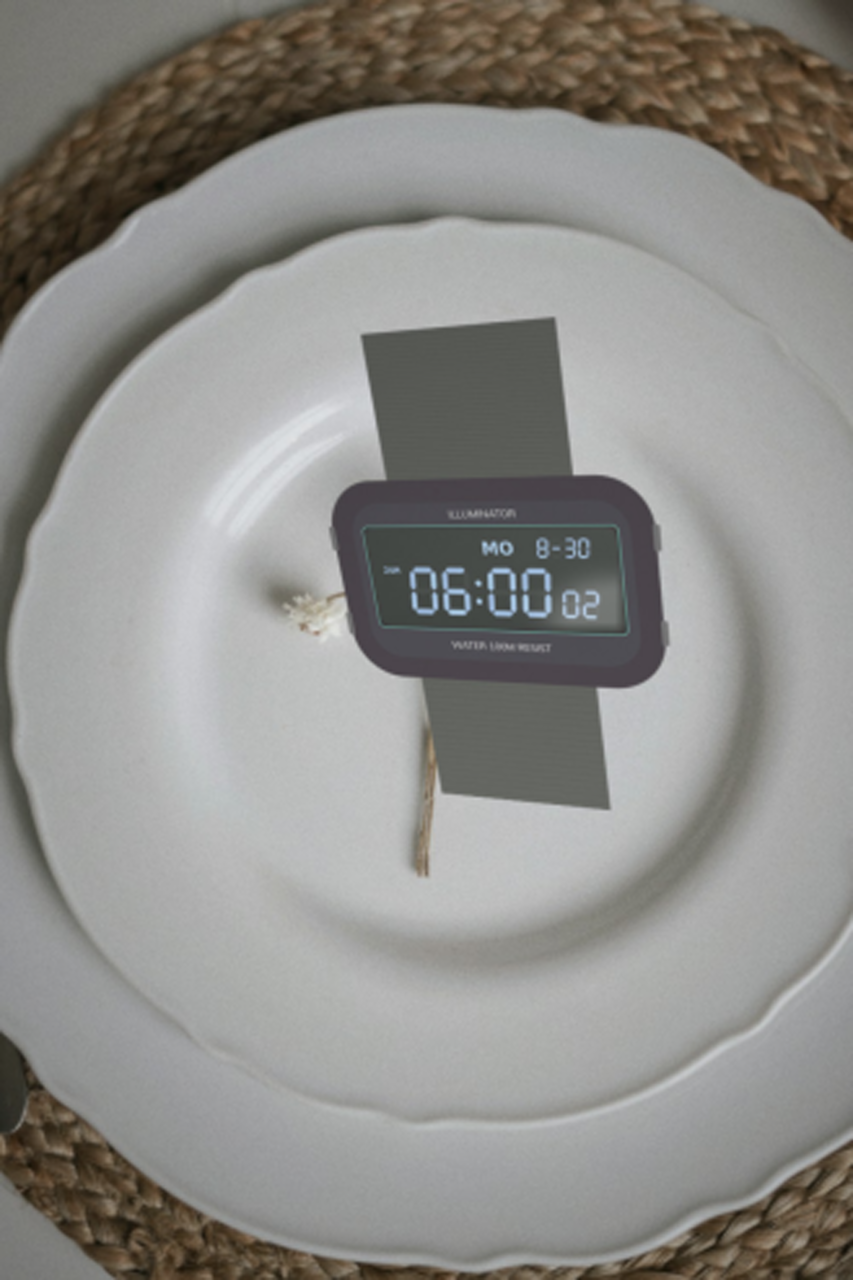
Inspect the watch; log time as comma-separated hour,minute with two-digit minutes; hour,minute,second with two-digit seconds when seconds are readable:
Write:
6,00,02
